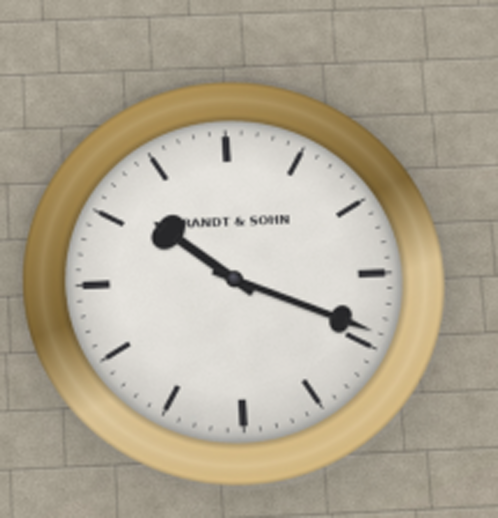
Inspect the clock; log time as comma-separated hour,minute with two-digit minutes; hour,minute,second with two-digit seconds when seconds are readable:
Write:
10,19
